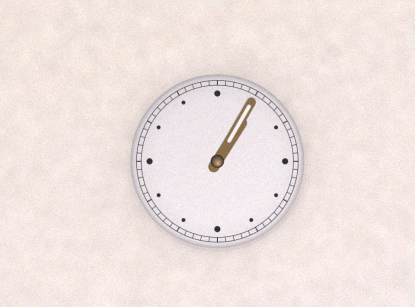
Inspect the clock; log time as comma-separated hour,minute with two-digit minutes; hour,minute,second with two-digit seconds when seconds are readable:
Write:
1,05
